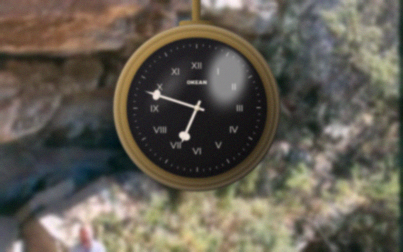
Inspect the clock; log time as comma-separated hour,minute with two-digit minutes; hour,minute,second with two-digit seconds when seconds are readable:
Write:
6,48
